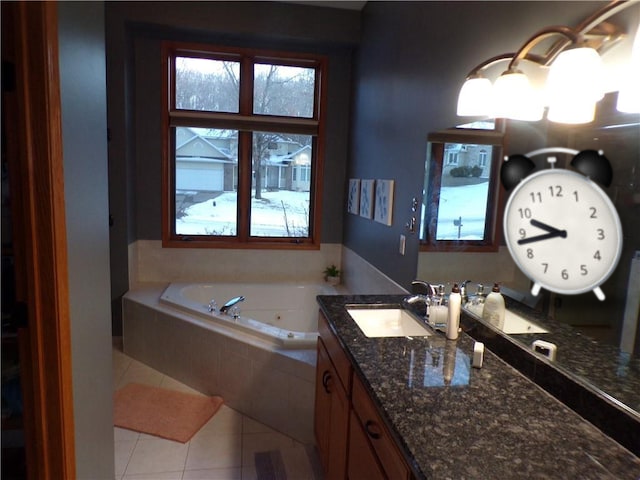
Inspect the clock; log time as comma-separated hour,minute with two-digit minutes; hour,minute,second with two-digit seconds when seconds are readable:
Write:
9,43
